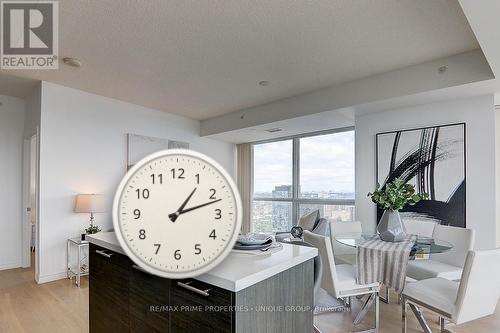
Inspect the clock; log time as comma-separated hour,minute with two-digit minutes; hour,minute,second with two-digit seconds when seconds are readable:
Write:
1,12
